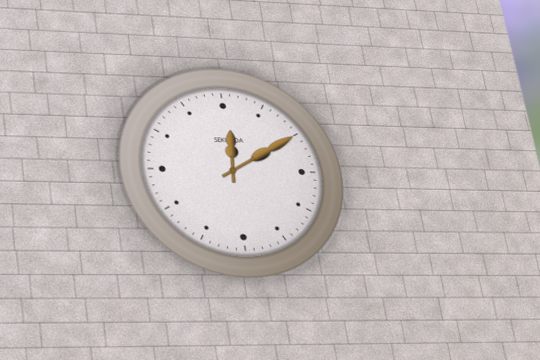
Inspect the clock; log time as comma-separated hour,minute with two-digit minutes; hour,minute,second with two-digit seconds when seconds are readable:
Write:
12,10
